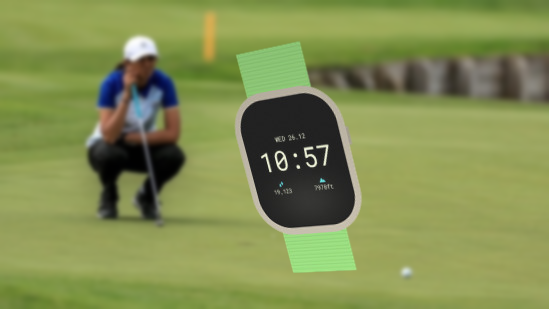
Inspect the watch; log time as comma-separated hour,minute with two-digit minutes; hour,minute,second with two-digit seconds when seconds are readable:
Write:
10,57
